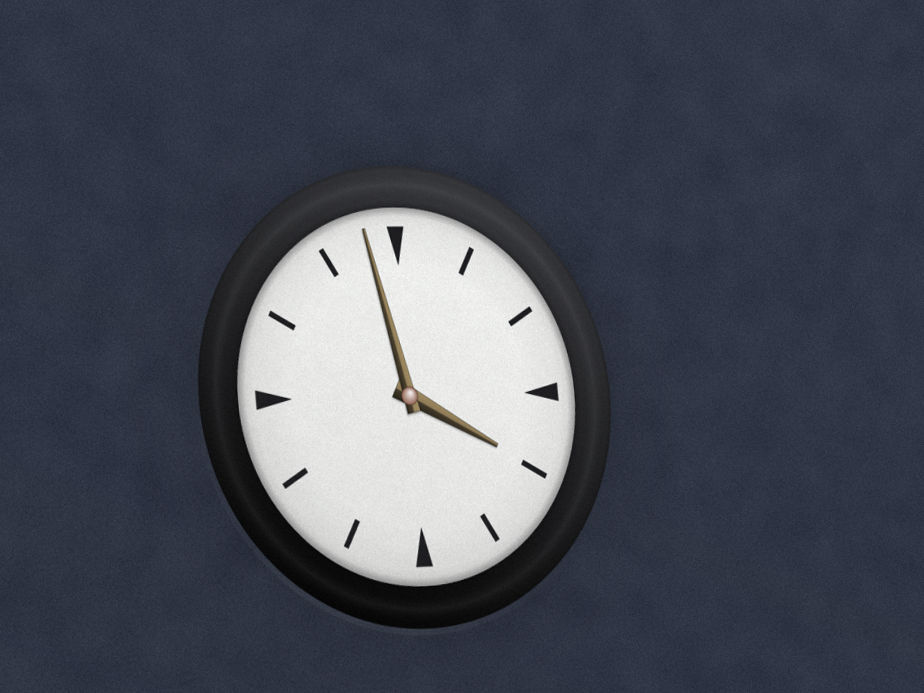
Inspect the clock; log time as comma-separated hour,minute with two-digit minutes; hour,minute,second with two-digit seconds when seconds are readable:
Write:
3,58
